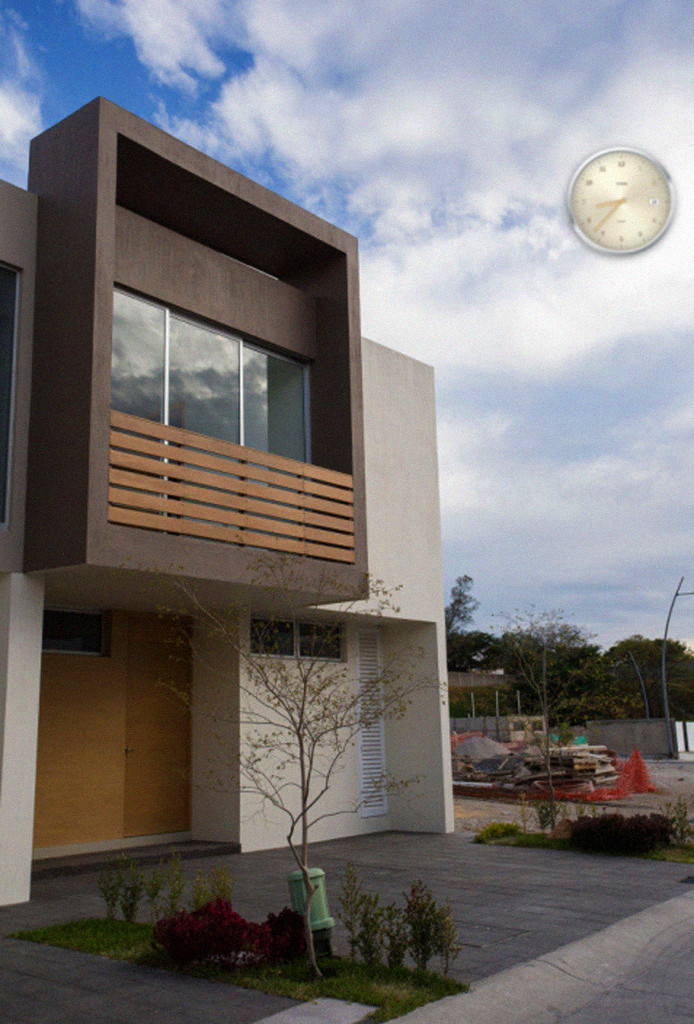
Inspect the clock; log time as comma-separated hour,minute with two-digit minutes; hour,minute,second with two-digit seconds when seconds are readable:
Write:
8,37
